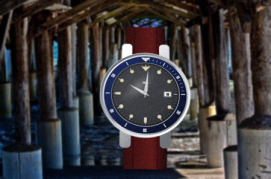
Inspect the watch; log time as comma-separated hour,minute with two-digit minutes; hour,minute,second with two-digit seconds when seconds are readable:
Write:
10,01
